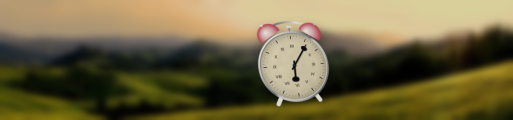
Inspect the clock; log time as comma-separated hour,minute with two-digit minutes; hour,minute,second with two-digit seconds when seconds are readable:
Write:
6,06
